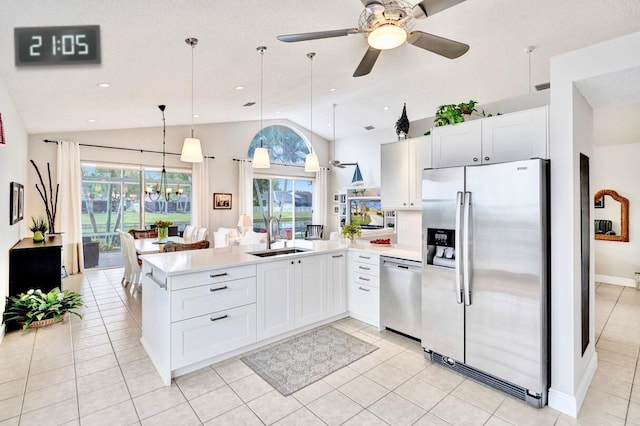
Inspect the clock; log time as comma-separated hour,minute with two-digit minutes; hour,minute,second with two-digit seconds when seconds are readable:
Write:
21,05
